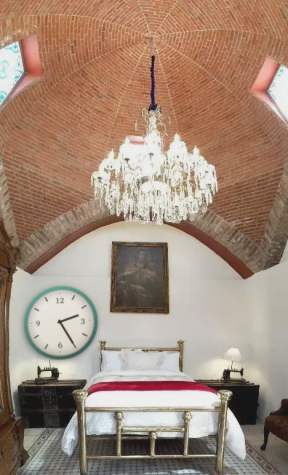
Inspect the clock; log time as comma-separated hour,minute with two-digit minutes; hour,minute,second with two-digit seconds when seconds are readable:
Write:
2,25
